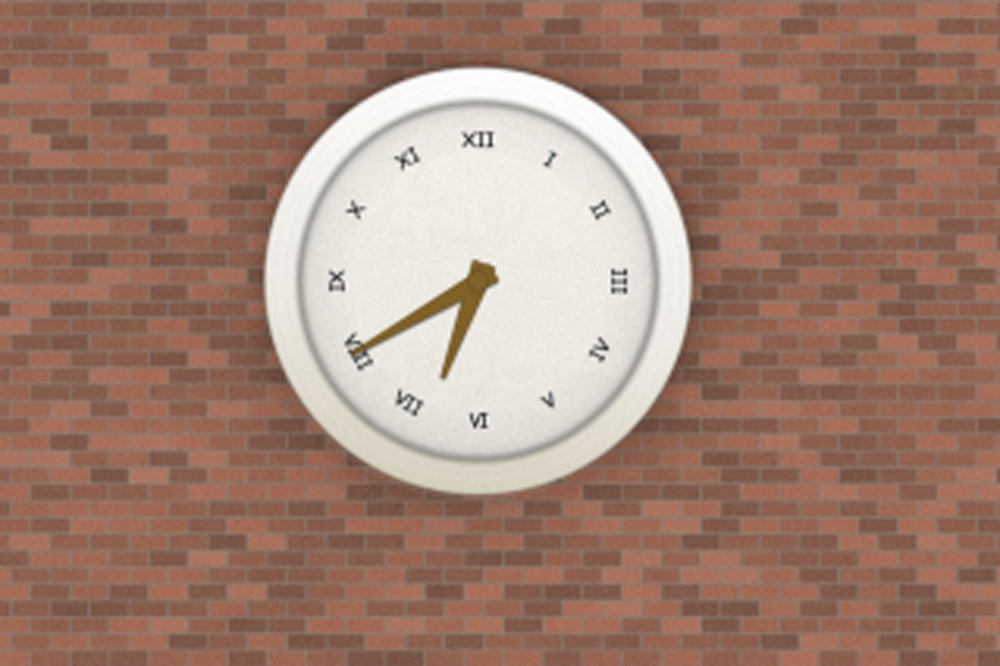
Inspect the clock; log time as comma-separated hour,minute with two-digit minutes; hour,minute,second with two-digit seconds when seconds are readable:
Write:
6,40
